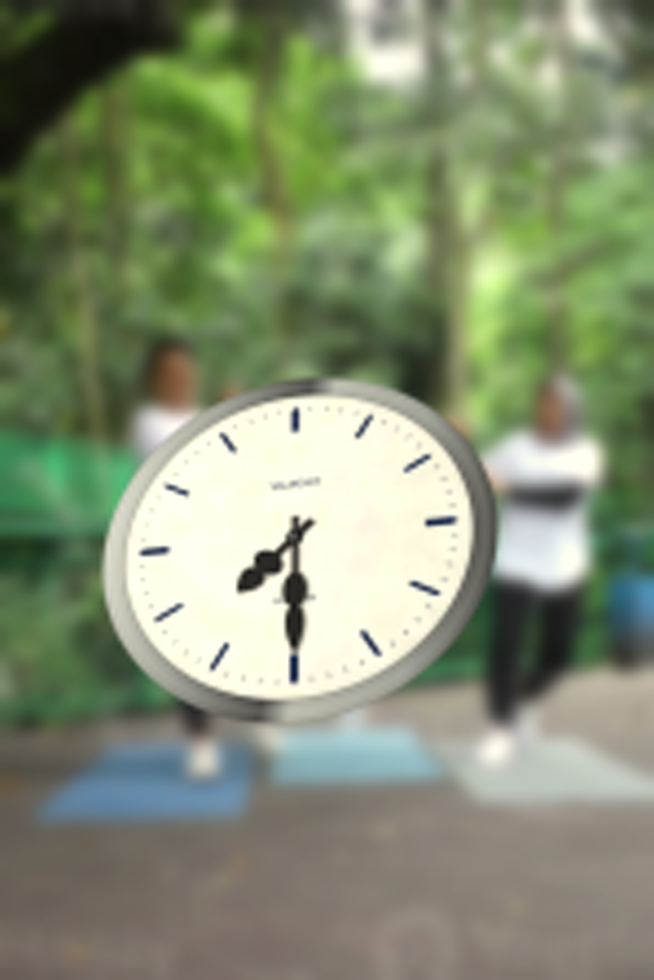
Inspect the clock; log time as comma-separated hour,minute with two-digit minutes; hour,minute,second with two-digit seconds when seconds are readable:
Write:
7,30
